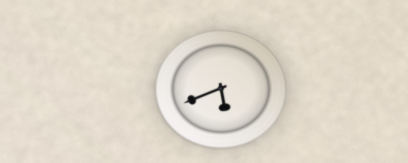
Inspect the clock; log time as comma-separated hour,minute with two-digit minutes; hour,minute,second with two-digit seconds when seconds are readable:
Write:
5,41
